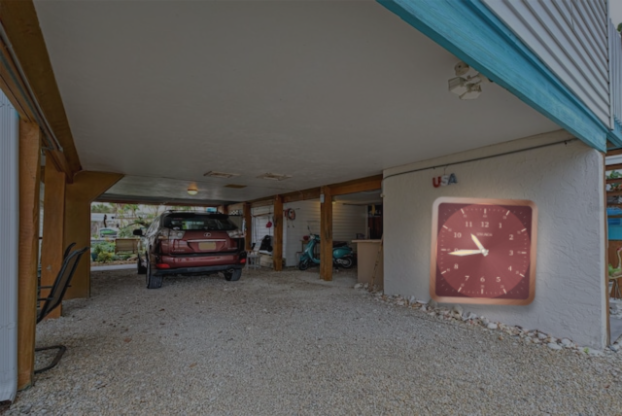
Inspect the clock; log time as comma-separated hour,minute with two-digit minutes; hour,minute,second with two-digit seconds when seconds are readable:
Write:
10,44
